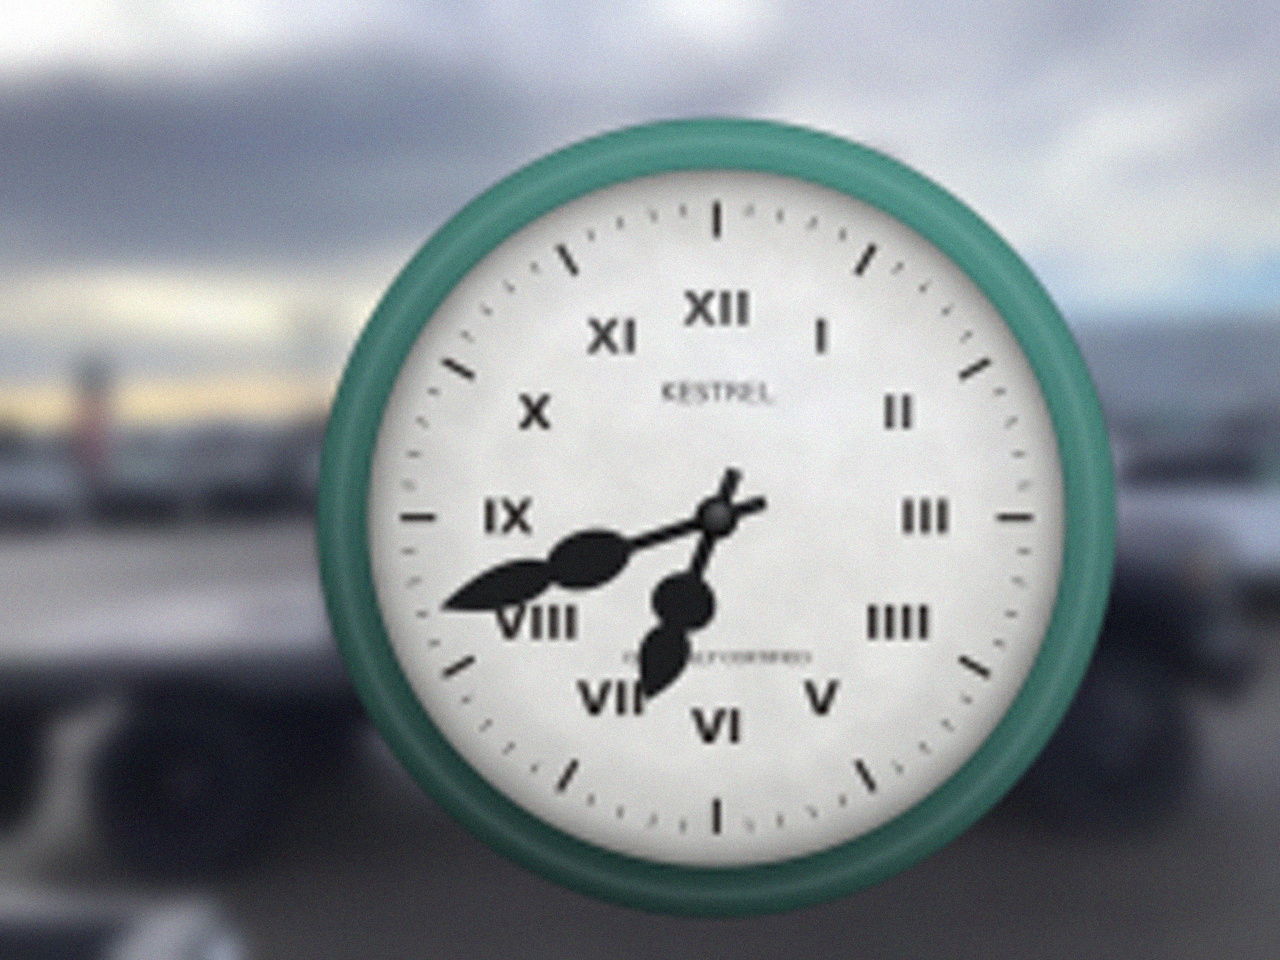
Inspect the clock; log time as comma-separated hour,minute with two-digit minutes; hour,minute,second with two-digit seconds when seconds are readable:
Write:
6,42
